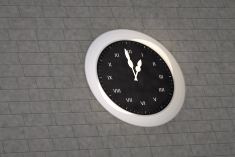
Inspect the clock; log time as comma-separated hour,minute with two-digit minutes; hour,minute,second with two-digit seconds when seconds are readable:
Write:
12,59
